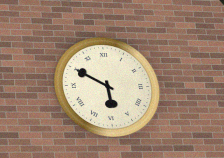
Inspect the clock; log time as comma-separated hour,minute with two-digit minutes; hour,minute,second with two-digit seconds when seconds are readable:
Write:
5,50
